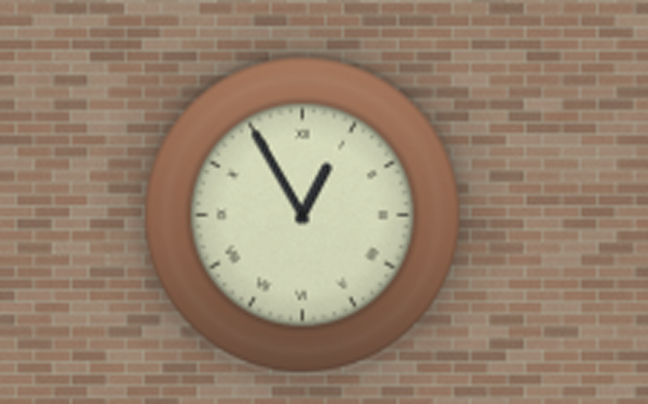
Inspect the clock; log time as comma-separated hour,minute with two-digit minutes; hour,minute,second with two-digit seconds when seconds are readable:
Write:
12,55
